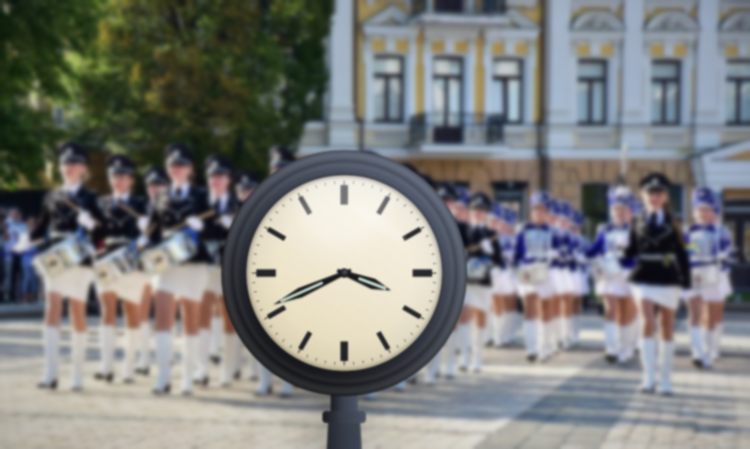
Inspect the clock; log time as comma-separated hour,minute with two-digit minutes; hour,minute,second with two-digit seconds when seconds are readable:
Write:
3,41
